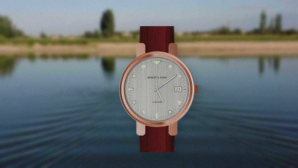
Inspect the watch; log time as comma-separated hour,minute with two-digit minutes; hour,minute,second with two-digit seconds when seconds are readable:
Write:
5,09
